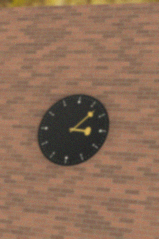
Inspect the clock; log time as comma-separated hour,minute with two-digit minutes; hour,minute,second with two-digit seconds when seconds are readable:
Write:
3,07
